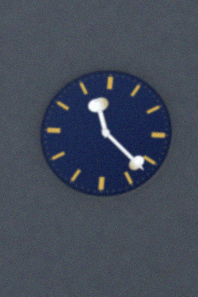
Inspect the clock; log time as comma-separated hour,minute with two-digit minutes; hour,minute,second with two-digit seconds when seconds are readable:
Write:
11,22
